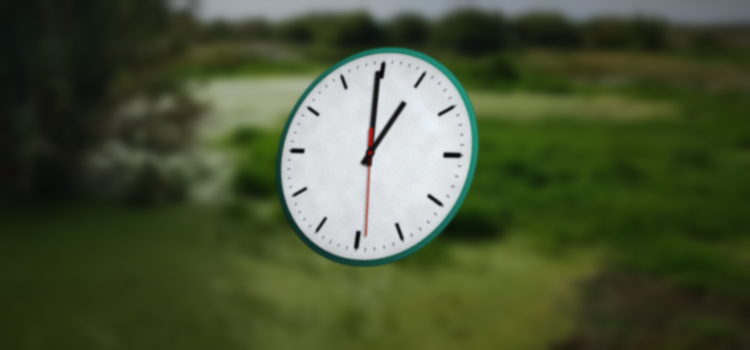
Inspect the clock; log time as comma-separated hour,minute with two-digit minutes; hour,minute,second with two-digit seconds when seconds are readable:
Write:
12,59,29
